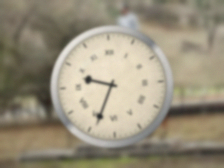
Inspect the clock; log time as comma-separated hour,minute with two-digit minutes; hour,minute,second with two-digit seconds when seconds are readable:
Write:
9,34
